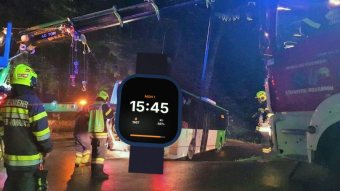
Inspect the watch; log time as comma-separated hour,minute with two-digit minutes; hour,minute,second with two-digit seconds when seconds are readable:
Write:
15,45
